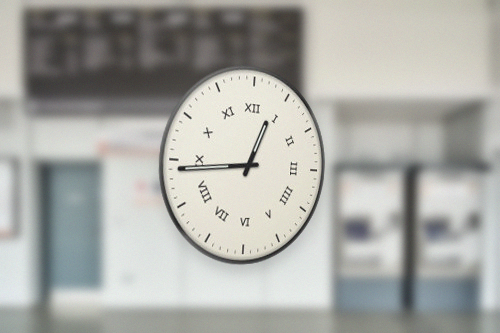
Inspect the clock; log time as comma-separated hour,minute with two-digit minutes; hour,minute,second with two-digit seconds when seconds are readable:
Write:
12,44
